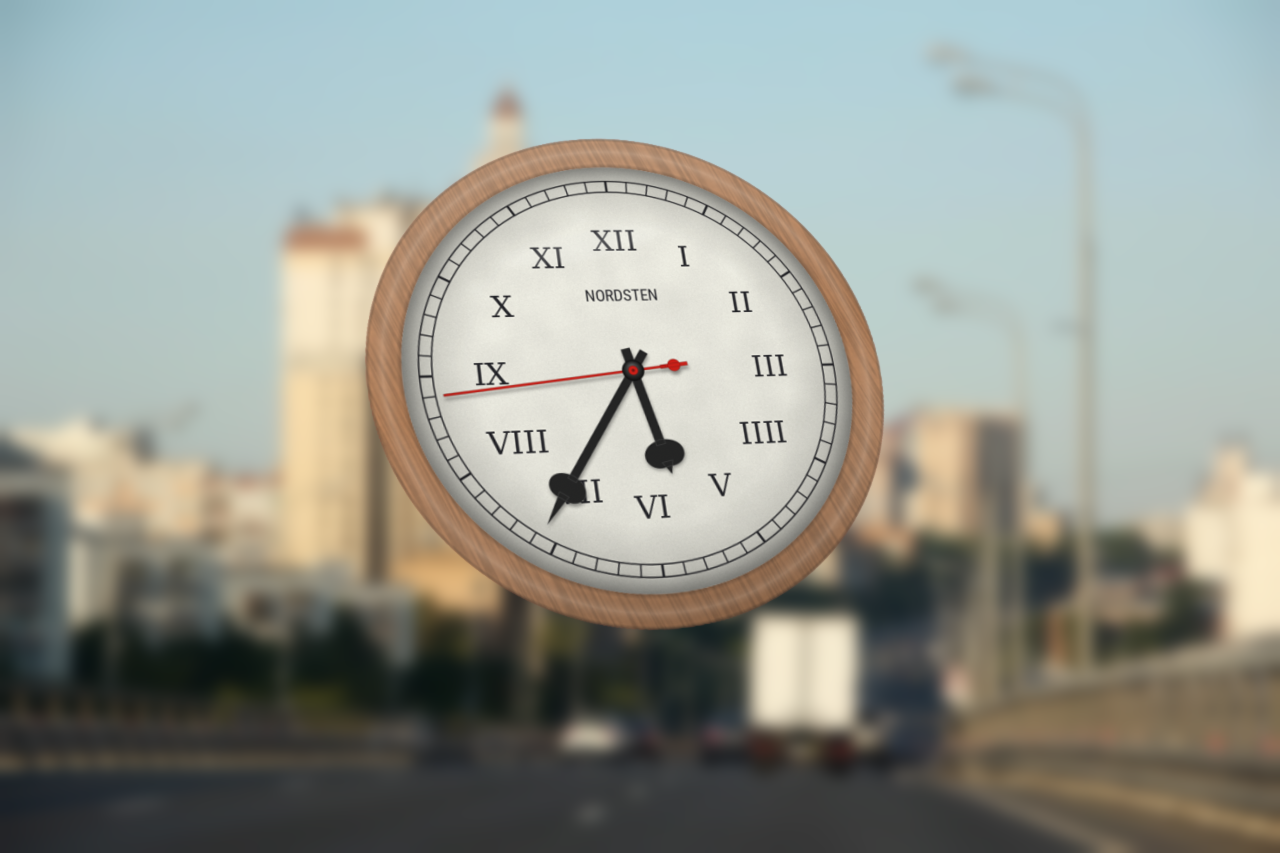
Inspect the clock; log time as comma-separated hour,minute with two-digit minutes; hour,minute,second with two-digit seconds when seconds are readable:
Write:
5,35,44
